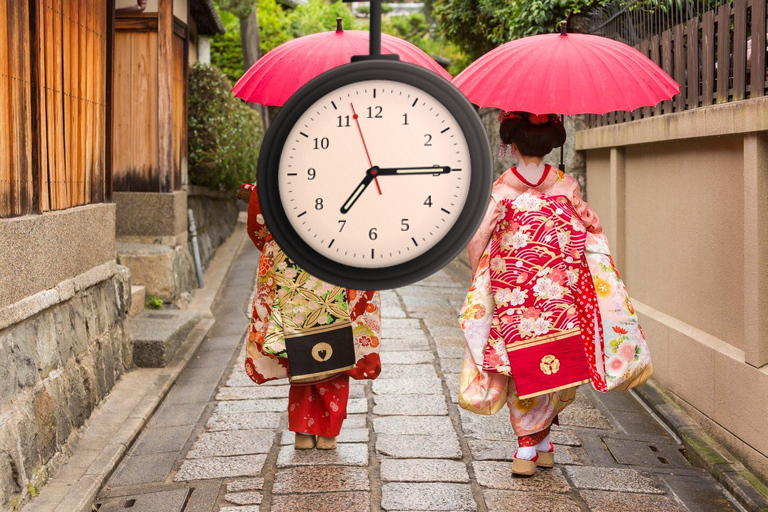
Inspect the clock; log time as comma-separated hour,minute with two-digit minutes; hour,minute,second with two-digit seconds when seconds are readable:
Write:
7,14,57
